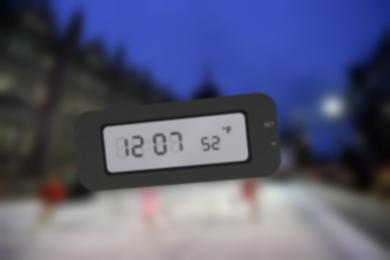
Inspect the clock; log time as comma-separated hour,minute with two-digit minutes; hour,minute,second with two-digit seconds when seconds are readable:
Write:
12,07
